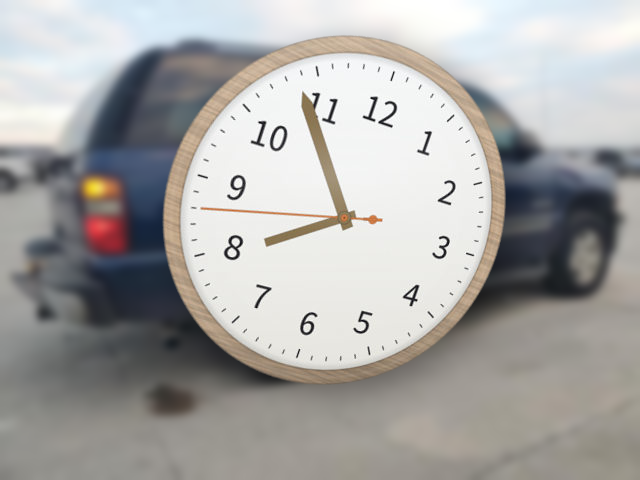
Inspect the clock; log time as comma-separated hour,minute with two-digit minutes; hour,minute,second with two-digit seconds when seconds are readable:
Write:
7,53,43
